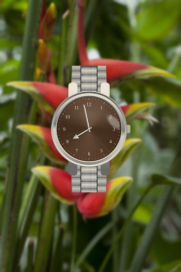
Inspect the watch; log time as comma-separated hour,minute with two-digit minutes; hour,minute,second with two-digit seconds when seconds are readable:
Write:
7,58
